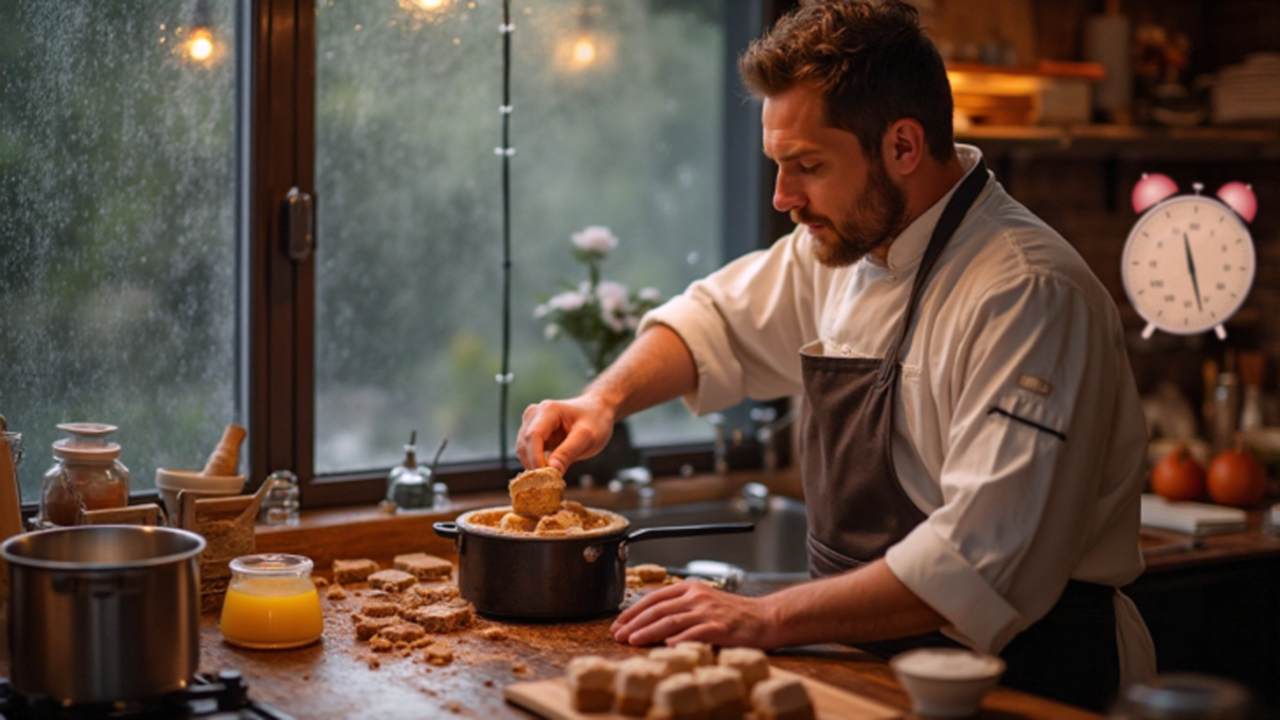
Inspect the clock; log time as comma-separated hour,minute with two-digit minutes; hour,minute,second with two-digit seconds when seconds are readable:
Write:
11,27
